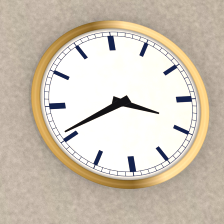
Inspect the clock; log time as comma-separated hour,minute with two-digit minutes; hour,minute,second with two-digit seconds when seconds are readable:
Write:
3,41
